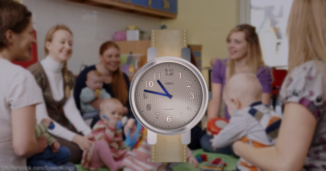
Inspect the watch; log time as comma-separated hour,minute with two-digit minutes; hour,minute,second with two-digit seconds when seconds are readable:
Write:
10,47
